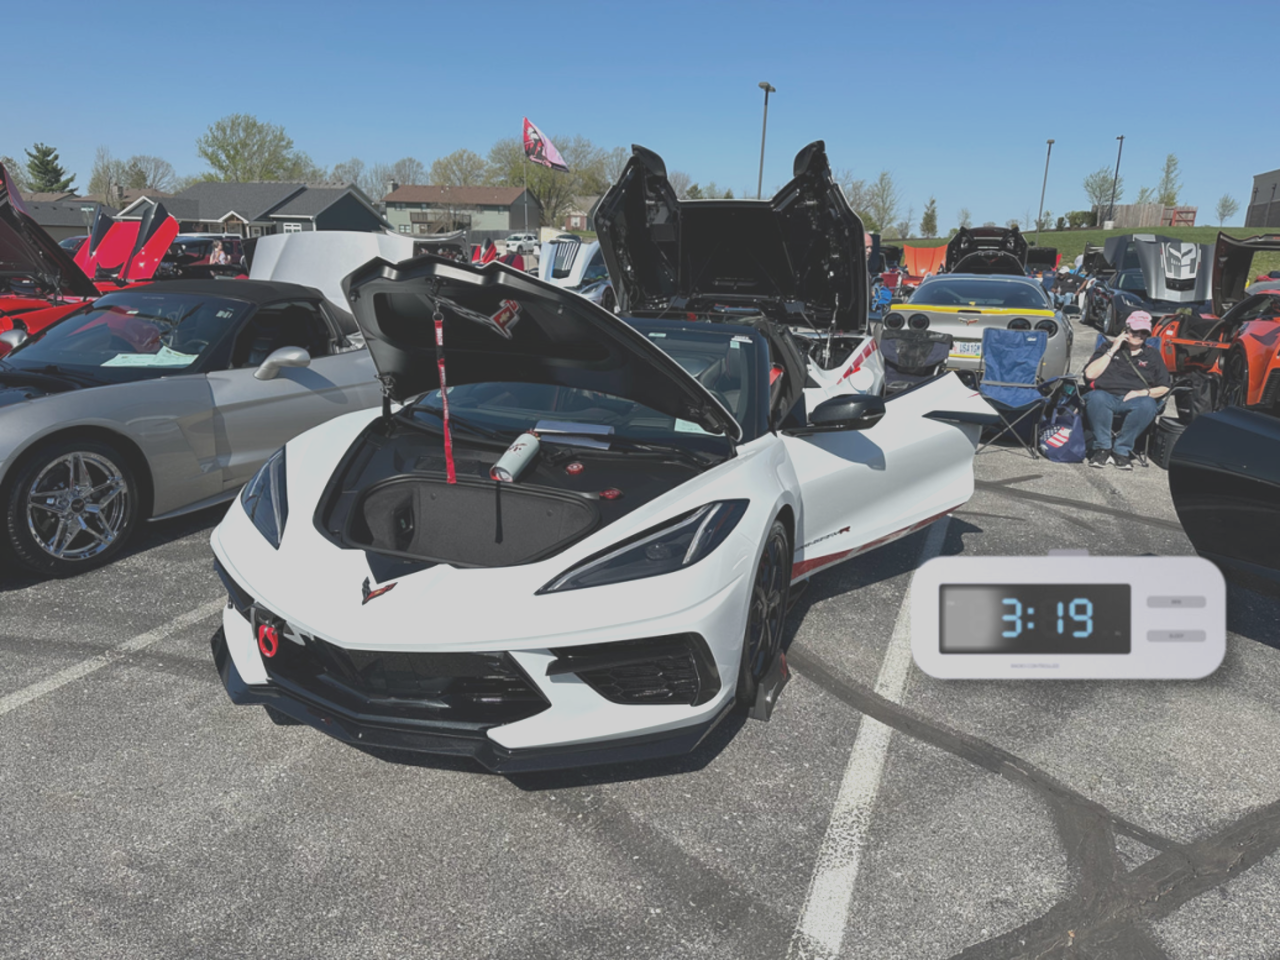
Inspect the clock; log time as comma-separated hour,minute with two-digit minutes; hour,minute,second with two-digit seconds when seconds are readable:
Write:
3,19
